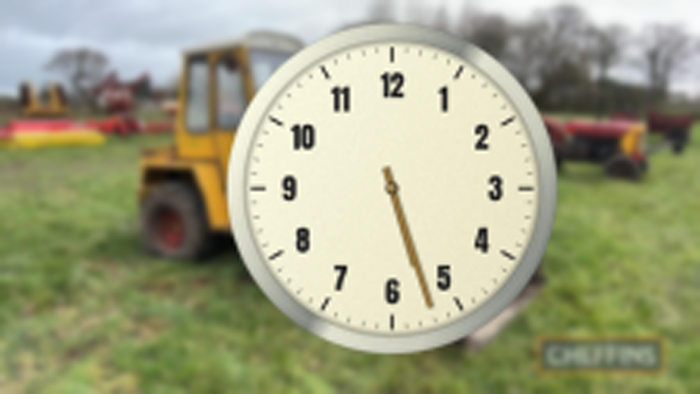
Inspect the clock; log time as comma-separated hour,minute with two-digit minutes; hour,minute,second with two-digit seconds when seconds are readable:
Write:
5,27
